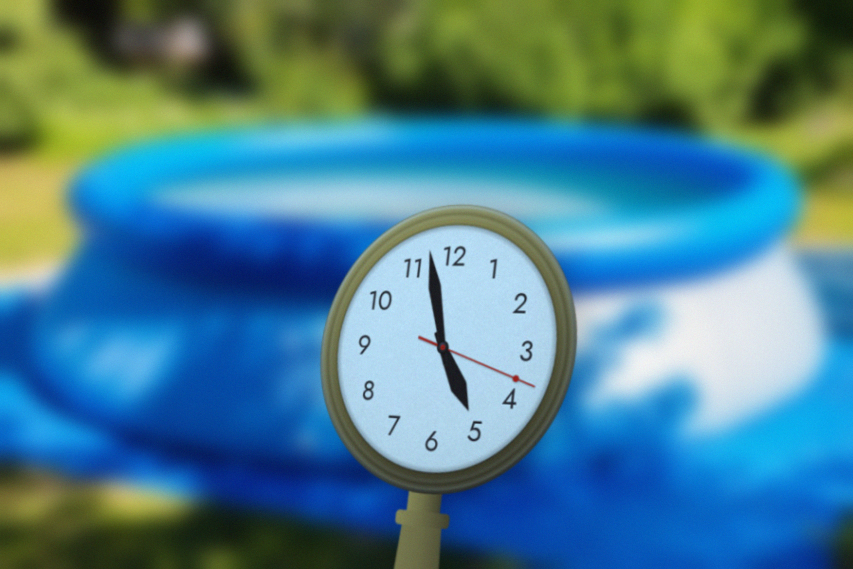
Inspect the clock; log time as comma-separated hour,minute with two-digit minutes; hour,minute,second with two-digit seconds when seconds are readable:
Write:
4,57,18
